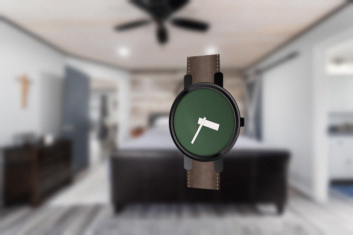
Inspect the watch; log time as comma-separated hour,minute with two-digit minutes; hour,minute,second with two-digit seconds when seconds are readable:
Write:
3,35
